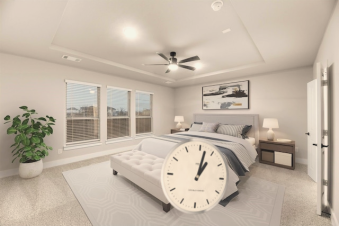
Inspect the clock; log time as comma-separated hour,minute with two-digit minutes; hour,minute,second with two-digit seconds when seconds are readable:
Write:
1,02
